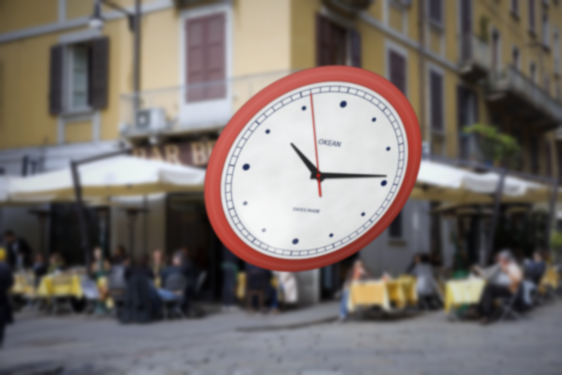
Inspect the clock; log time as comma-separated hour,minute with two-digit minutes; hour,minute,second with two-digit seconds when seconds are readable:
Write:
10,13,56
